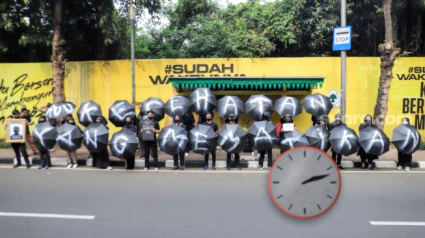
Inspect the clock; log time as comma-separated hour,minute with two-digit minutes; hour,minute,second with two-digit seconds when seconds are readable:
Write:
2,12
